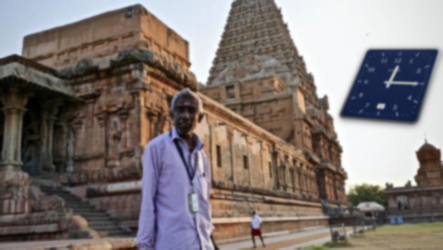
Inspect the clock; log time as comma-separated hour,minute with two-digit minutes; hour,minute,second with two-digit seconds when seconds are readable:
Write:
12,15
